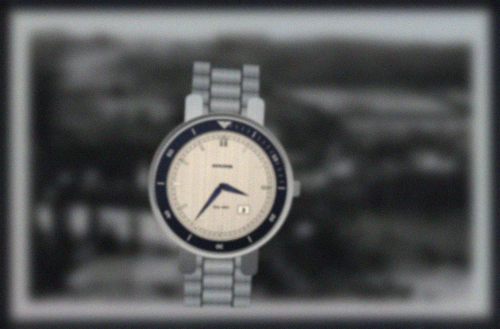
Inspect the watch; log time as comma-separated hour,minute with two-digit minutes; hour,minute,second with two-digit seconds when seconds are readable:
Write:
3,36
